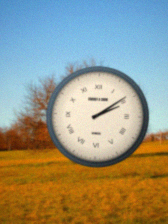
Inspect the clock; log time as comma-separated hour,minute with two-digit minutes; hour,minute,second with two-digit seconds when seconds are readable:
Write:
2,09
